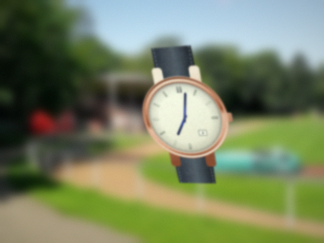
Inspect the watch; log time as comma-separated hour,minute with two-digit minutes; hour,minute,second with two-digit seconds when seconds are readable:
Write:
7,02
